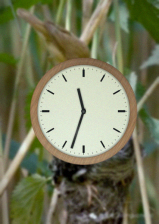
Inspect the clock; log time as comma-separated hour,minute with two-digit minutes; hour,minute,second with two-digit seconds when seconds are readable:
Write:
11,33
